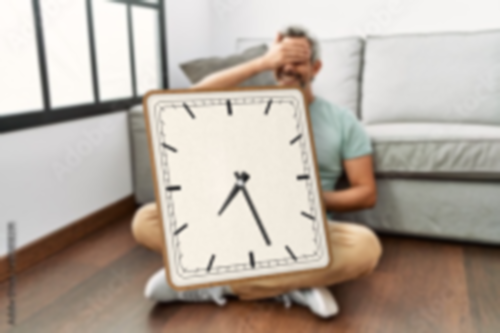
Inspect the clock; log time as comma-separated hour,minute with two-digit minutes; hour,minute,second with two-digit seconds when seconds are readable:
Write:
7,27
